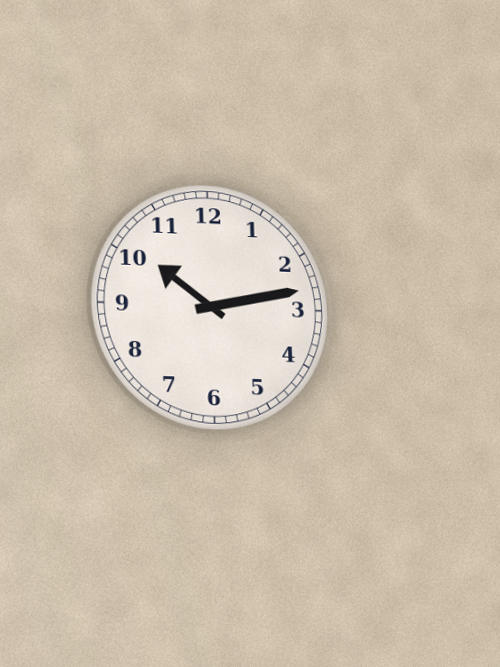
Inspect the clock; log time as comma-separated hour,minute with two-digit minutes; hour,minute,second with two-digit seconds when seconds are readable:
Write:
10,13
